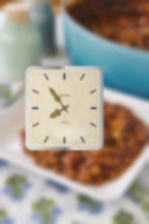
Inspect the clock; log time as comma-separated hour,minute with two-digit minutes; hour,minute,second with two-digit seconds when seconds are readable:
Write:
7,54
